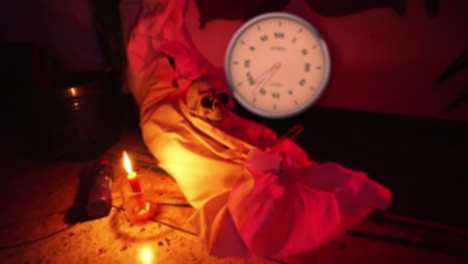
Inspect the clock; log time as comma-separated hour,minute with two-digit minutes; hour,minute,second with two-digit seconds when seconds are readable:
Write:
7,36
